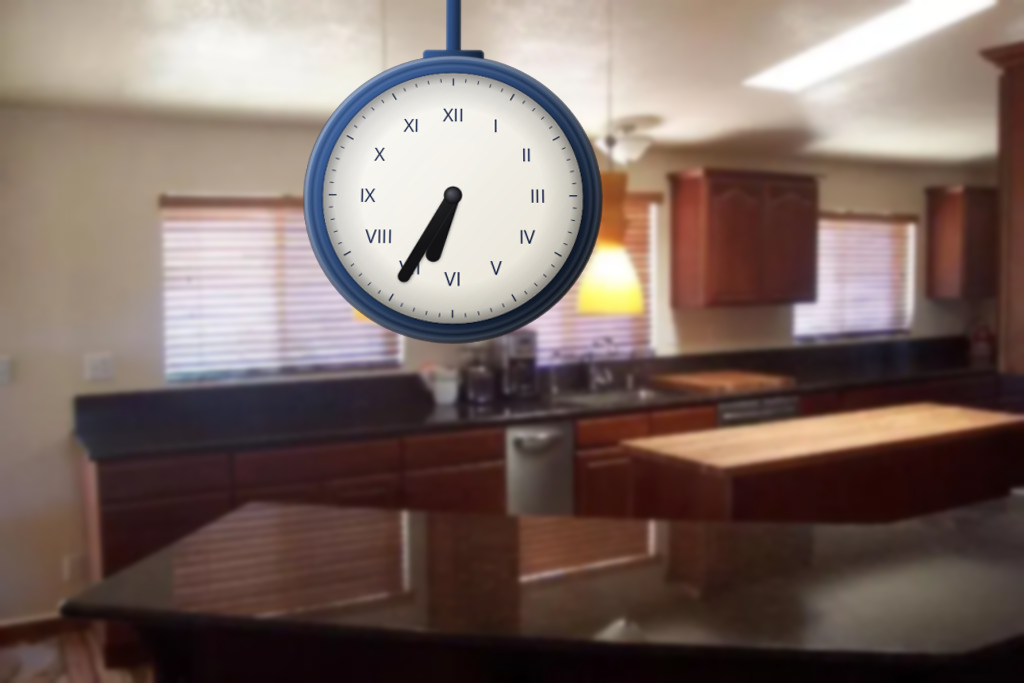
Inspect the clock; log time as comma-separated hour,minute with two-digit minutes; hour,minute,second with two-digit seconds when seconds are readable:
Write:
6,35
